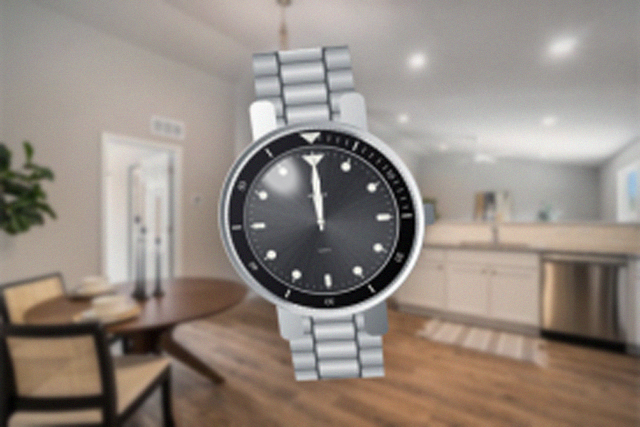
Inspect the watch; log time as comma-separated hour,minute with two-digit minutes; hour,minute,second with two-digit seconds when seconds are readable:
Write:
12,00
